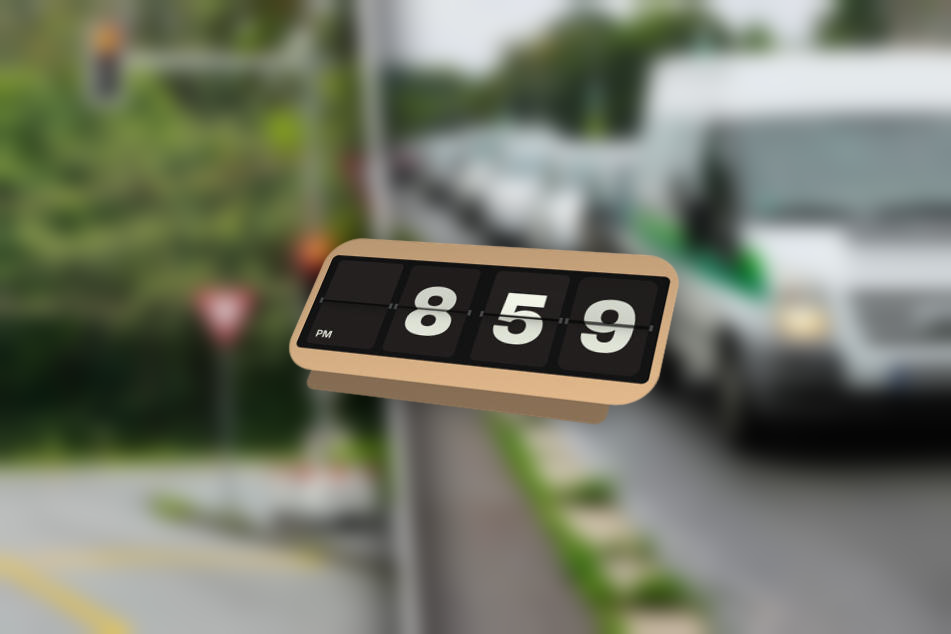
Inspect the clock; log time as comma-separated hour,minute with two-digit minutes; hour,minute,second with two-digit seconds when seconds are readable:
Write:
8,59
